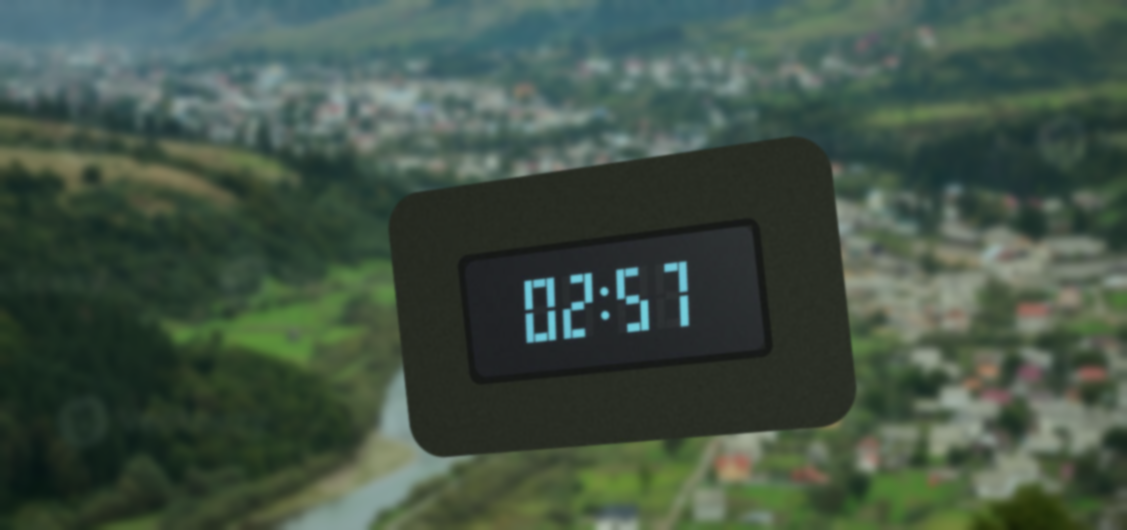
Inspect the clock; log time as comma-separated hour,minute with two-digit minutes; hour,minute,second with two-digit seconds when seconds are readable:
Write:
2,57
